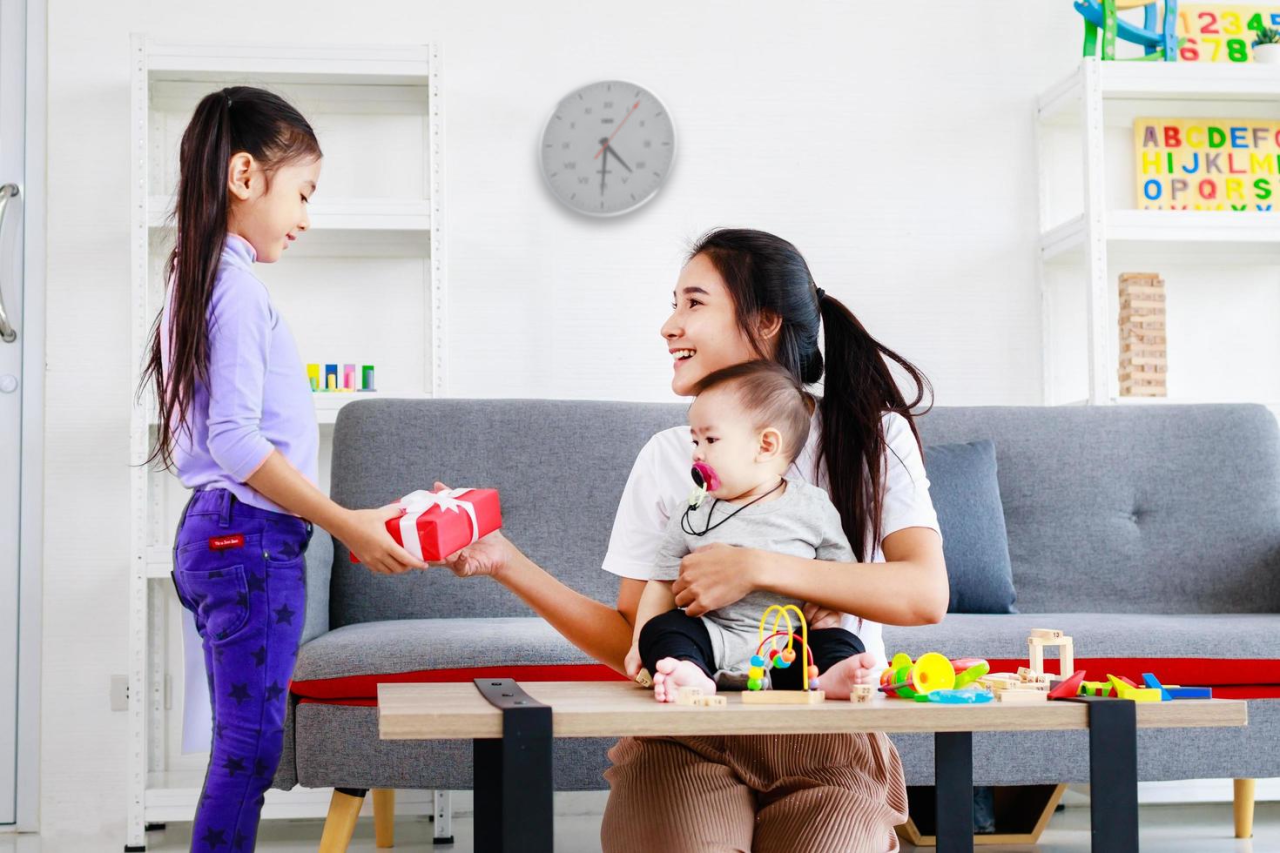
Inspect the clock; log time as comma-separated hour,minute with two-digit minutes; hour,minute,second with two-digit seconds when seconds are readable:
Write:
4,30,06
